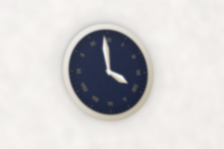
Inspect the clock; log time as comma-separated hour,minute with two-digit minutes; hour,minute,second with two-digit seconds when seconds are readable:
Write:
3,59
